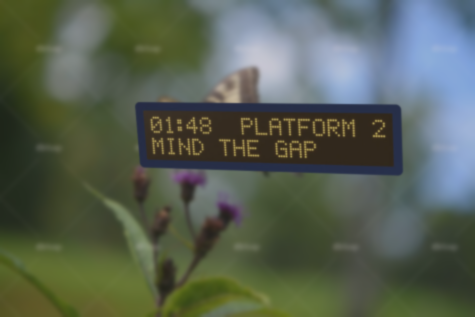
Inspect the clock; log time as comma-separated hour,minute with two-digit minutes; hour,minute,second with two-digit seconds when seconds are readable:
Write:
1,48
